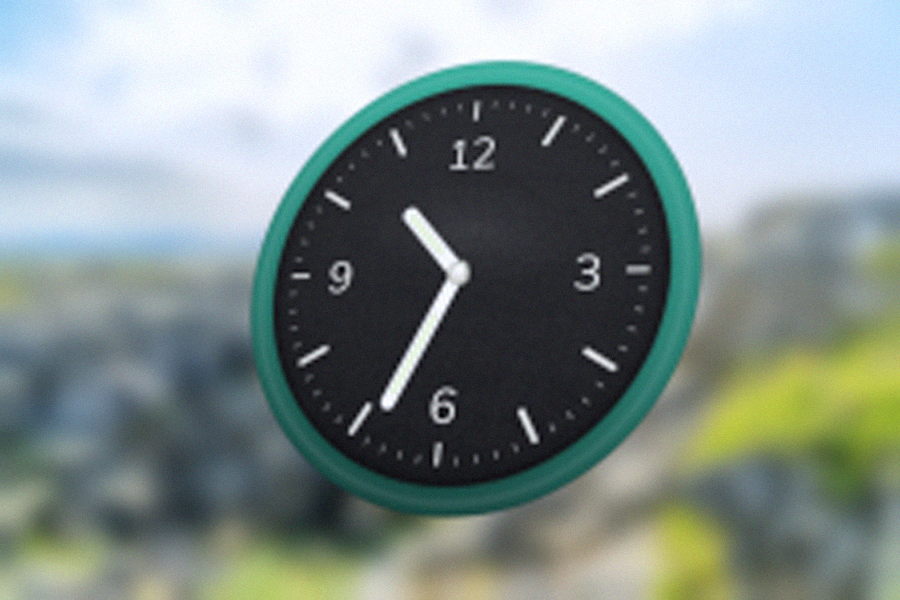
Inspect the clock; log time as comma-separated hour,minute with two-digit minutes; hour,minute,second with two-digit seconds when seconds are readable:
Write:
10,34
